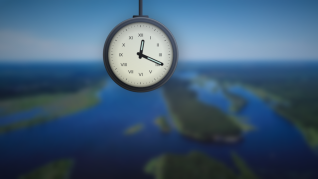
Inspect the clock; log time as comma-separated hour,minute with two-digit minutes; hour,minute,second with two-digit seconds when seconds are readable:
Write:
12,19
